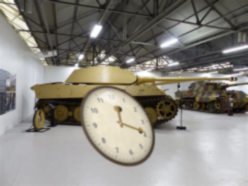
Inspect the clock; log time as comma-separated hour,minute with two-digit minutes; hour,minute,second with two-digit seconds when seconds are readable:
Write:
12,19
